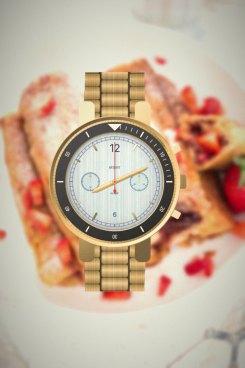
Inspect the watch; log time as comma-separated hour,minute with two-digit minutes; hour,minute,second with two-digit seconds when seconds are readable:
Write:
8,11
